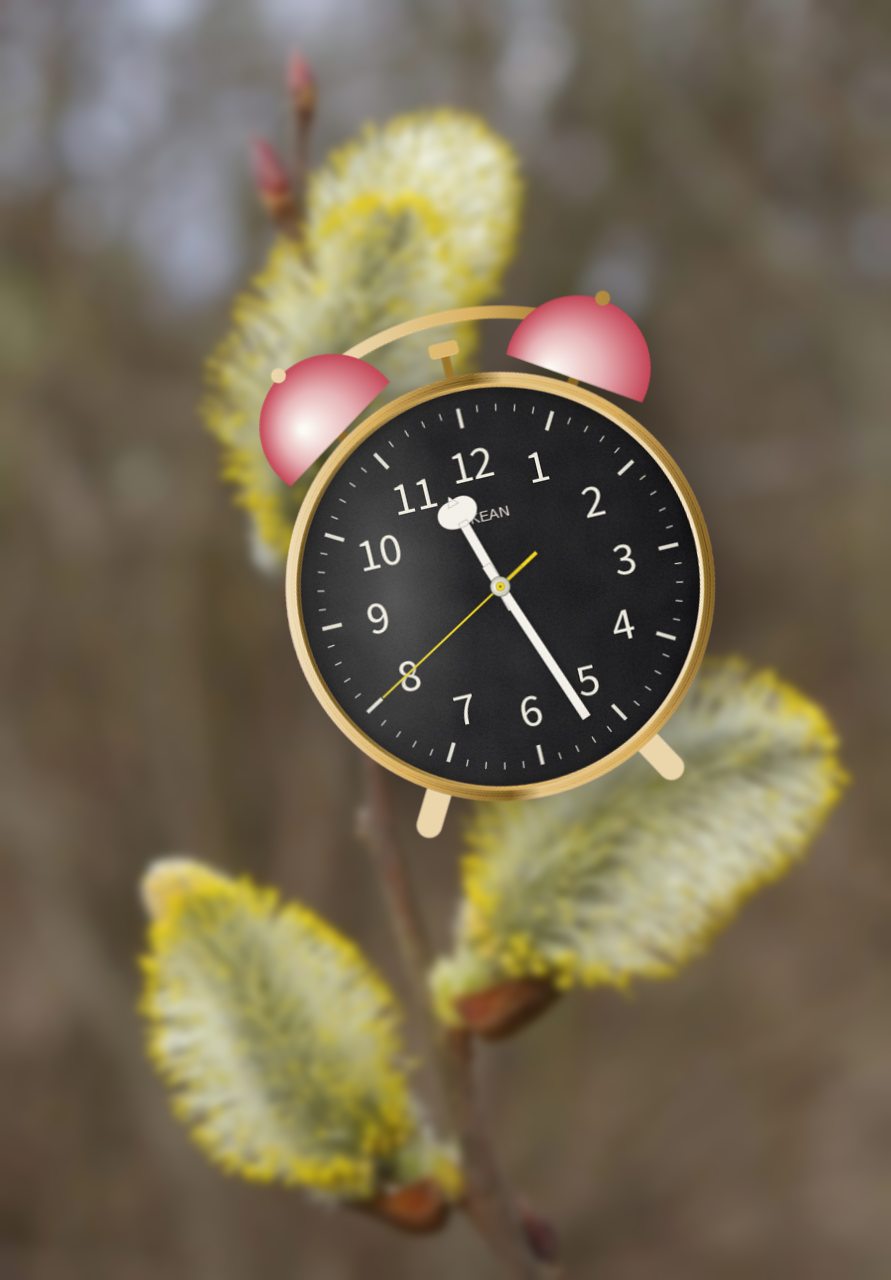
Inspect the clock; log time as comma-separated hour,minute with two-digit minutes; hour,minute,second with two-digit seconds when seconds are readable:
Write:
11,26,40
